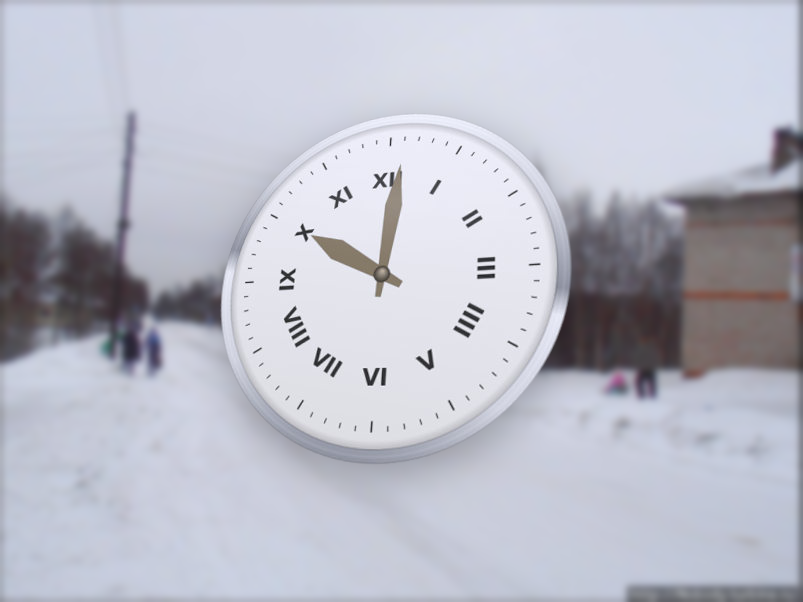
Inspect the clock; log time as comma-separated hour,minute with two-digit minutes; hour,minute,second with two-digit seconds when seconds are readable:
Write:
10,01
